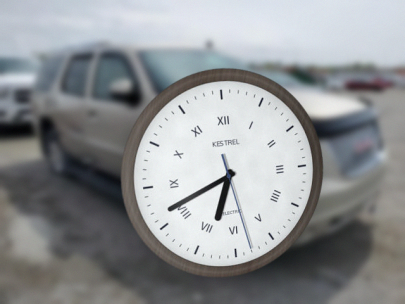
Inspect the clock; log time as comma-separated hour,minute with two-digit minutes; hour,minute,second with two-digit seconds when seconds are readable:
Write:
6,41,28
